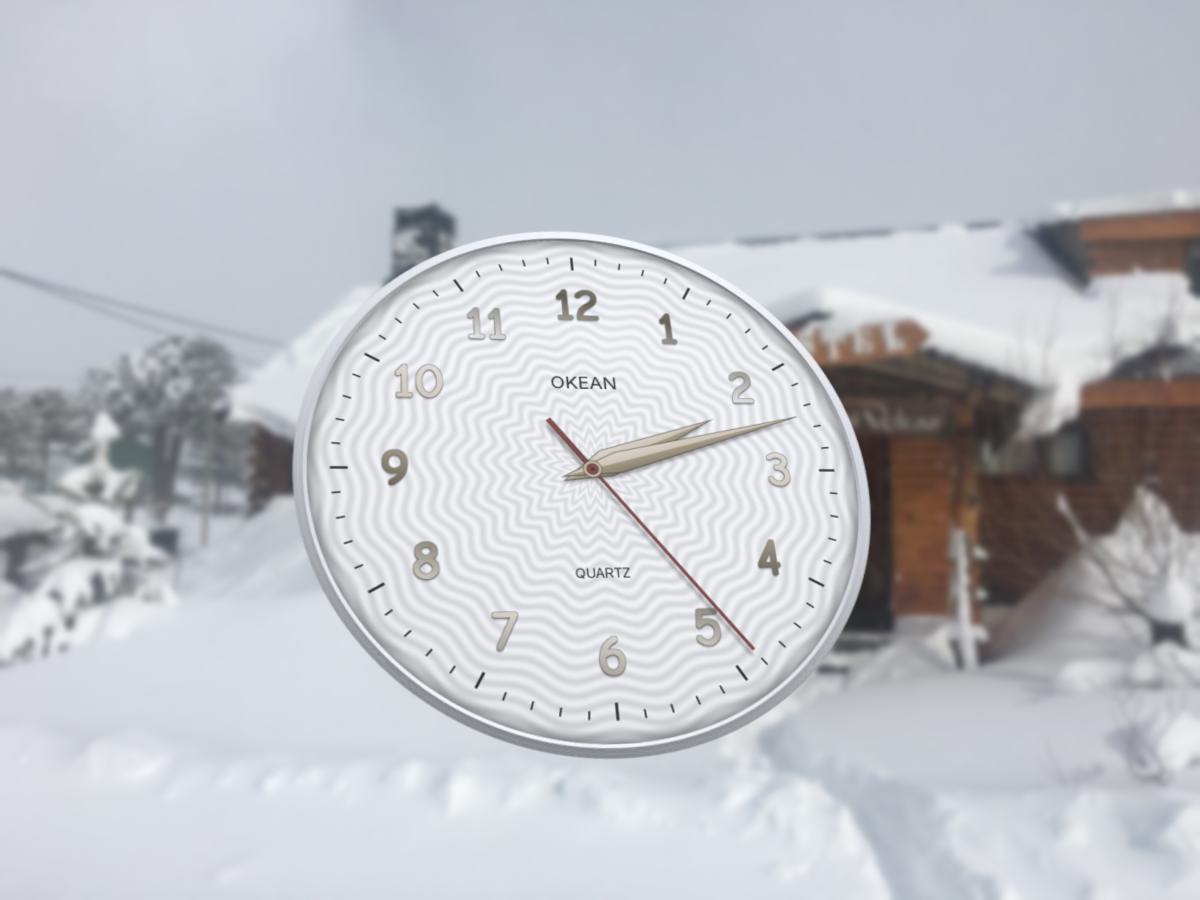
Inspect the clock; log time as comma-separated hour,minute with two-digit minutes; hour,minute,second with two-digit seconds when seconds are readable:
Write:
2,12,24
